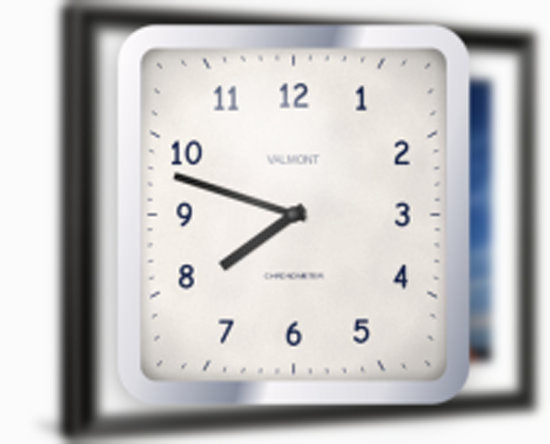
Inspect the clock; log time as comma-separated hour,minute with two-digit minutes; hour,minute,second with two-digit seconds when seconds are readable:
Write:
7,48
